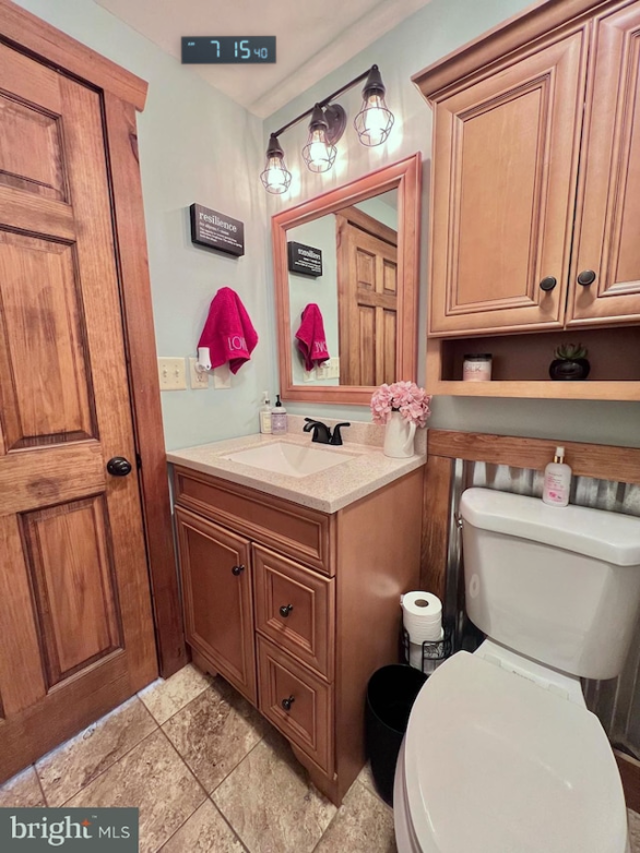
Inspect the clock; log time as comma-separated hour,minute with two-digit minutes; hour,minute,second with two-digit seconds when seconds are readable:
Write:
7,15,40
